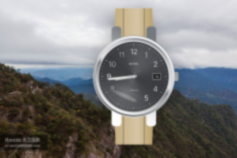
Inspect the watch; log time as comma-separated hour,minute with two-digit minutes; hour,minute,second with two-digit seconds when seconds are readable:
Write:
8,44
